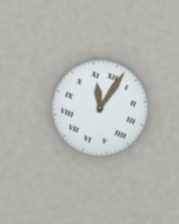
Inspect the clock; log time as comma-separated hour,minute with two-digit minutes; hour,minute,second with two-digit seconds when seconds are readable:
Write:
11,02
